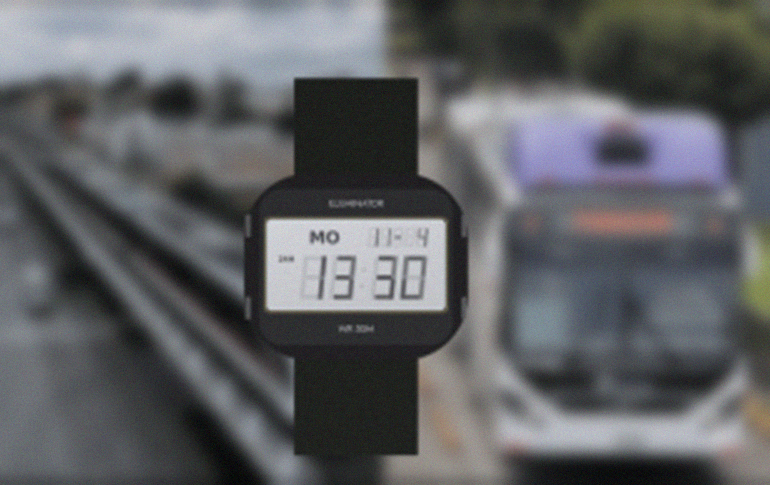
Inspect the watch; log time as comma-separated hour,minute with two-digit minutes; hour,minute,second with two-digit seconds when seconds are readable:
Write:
13,30
